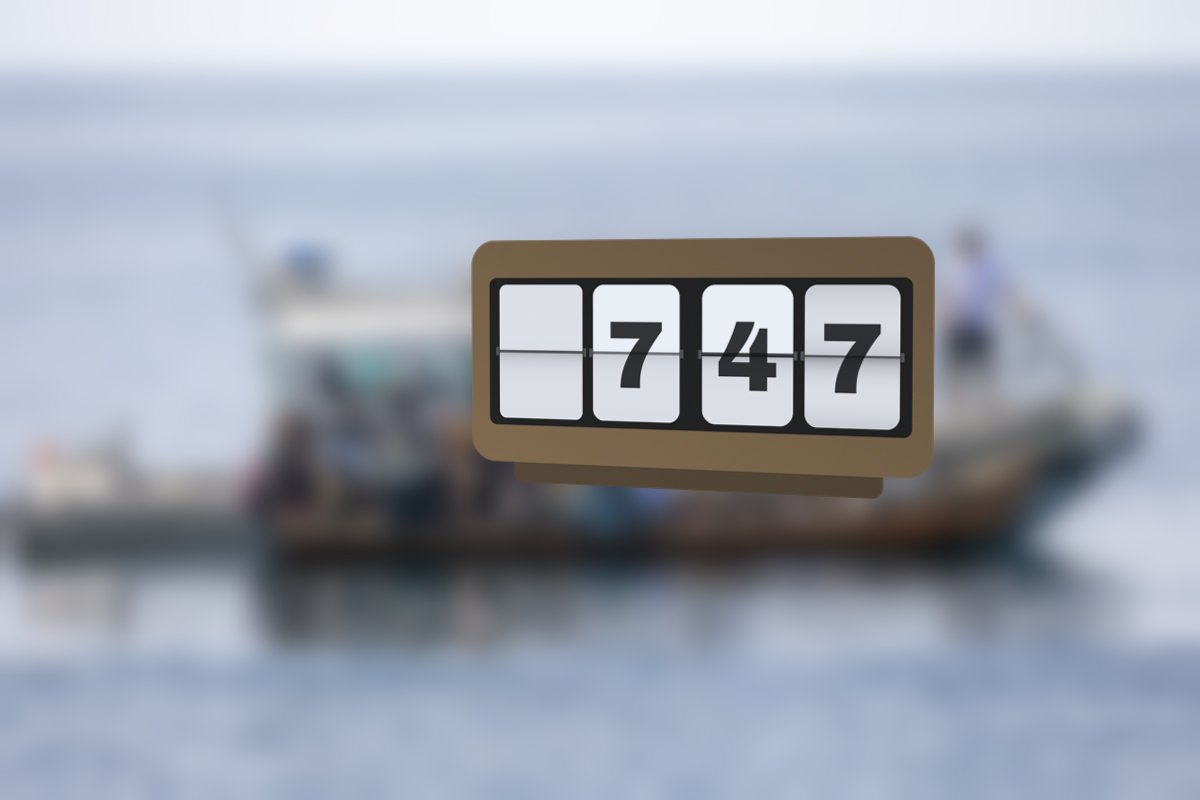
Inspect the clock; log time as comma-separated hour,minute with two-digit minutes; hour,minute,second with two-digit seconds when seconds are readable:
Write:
7,47
